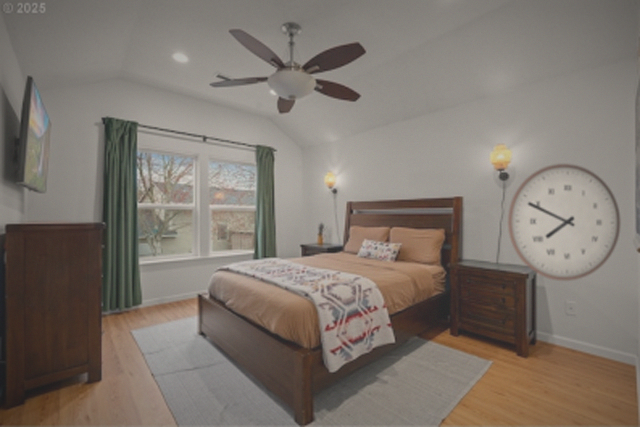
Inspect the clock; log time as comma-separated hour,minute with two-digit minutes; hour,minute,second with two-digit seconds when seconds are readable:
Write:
7,49
